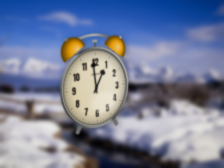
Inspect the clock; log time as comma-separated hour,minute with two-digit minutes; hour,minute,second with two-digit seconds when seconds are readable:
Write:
12,59
